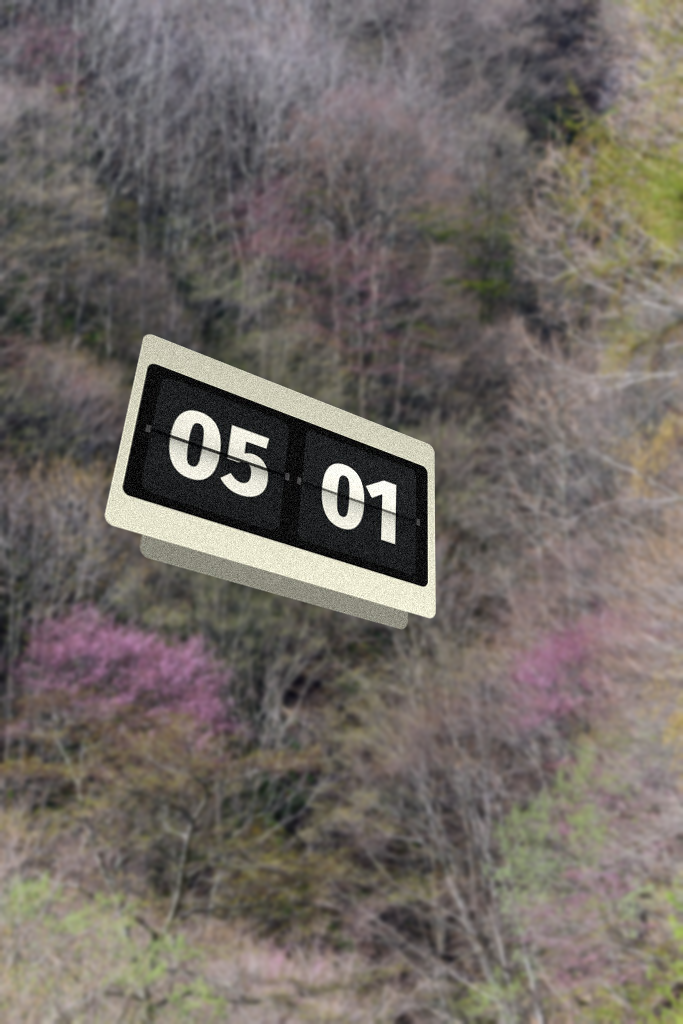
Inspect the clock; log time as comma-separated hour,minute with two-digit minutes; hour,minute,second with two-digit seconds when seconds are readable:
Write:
5,01
